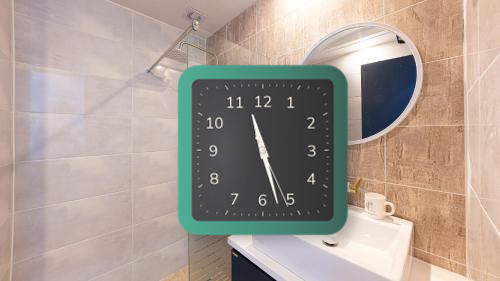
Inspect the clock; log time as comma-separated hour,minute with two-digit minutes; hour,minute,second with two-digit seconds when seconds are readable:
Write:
11,27,26
